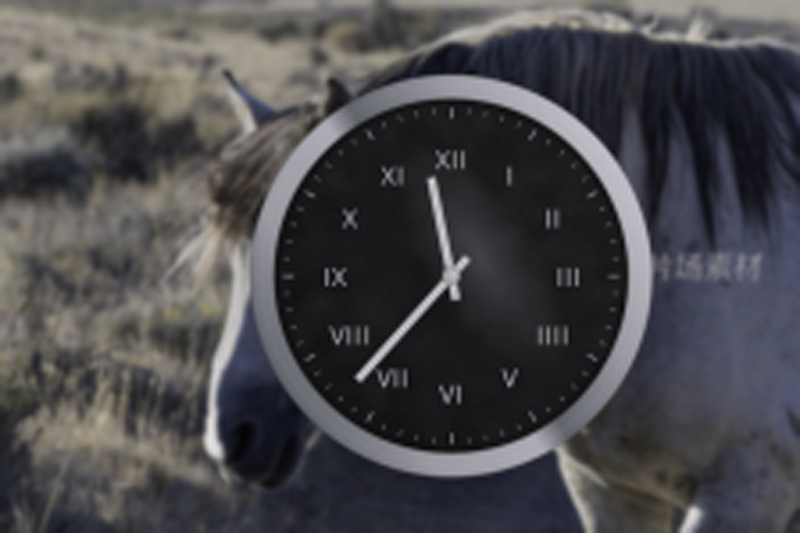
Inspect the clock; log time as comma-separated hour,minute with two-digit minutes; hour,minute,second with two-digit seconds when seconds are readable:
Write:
11,37
